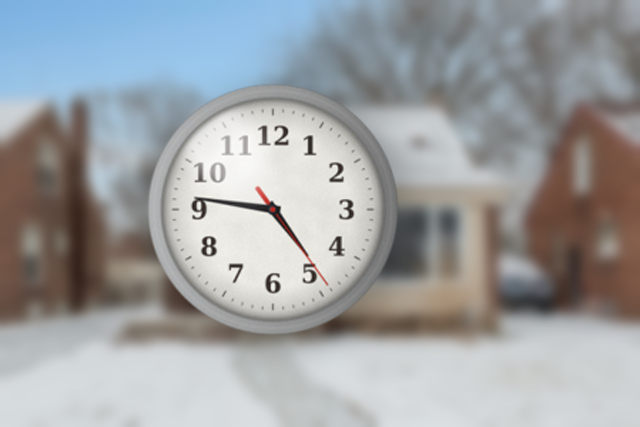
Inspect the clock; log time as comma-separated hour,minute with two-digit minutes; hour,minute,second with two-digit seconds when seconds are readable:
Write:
4,46,24
